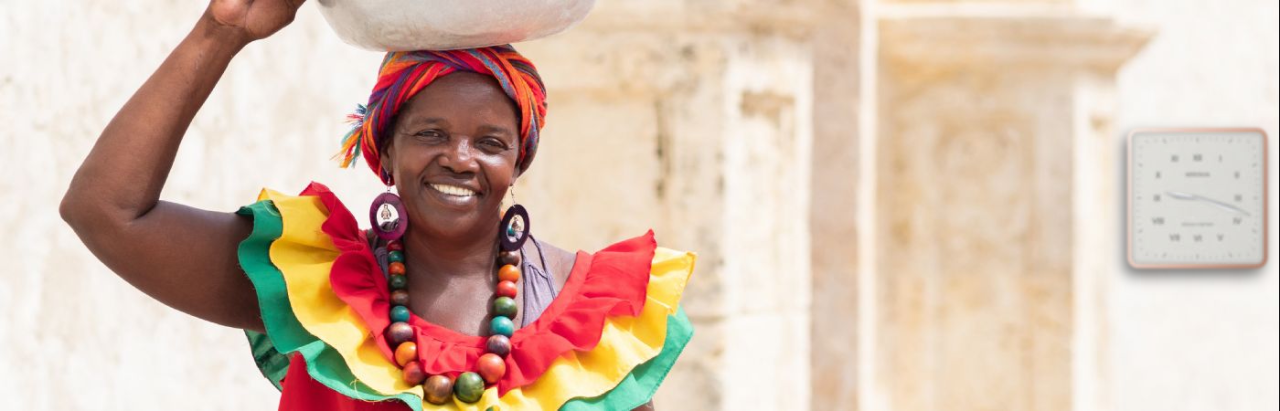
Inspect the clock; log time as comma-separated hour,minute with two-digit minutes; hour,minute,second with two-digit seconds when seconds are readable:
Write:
9,18
